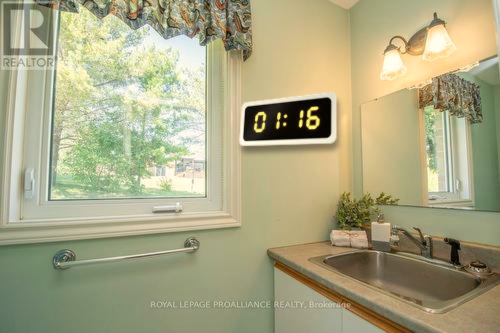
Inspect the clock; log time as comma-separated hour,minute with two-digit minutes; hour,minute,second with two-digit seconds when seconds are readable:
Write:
1,16
